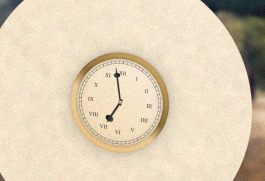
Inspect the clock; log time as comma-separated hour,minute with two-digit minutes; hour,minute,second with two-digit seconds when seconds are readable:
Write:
6,58
